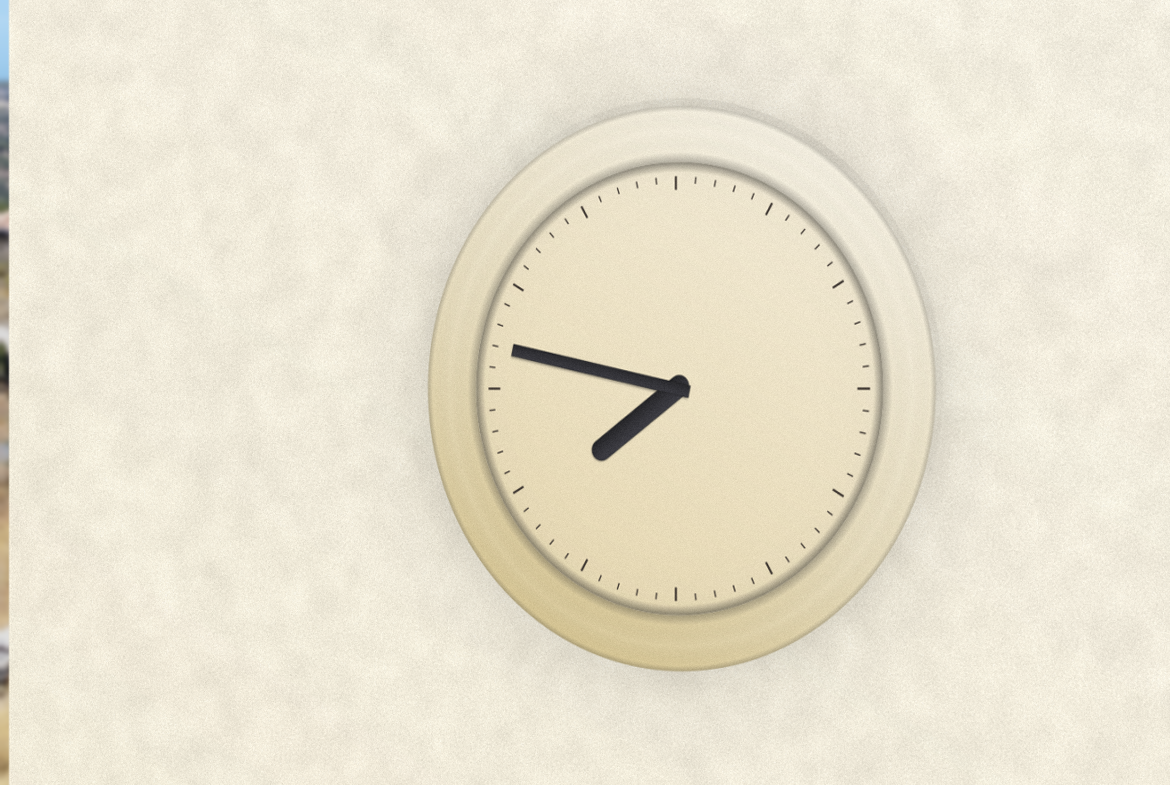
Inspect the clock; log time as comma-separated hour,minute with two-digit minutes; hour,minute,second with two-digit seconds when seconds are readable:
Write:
7,47
